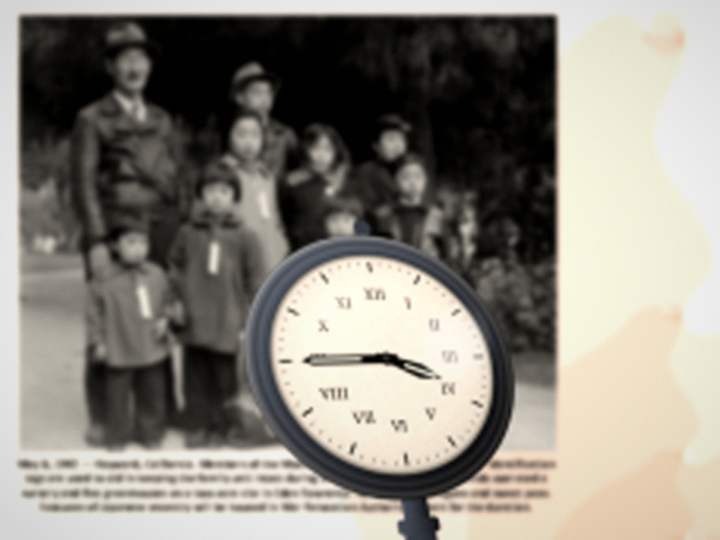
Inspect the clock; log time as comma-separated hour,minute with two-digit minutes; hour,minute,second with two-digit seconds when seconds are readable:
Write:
3,45
